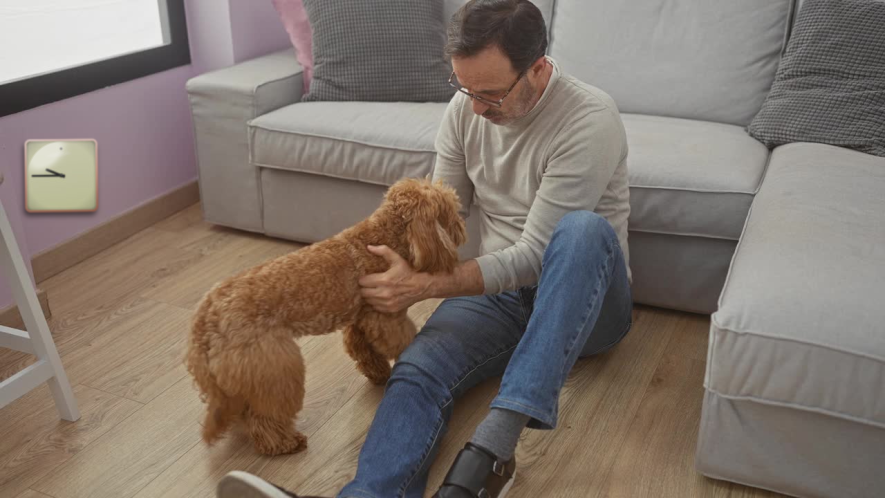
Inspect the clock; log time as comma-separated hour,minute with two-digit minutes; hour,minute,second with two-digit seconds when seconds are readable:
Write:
9,45
